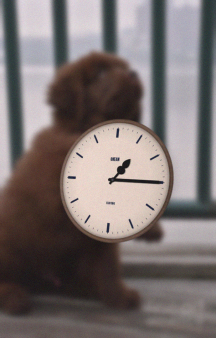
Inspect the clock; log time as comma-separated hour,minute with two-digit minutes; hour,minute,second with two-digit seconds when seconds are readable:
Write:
1,15
